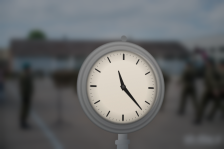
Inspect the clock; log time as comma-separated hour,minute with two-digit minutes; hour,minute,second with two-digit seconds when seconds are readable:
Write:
11,23
